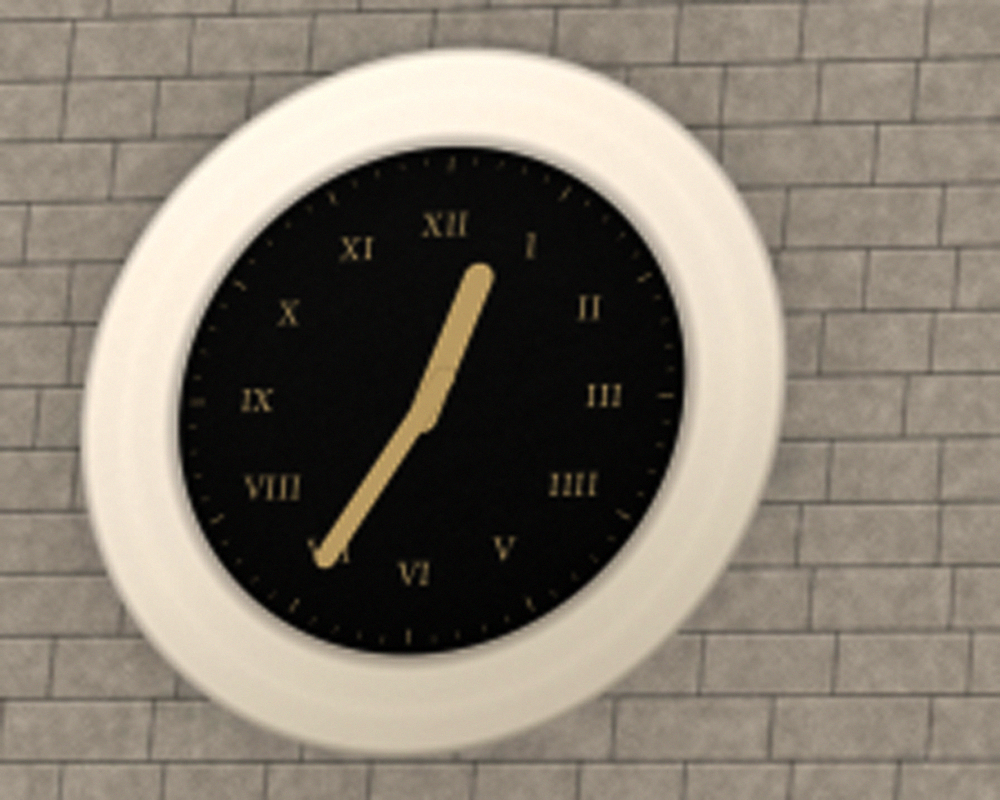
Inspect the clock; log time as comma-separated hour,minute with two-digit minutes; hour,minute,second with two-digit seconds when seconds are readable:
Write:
12,35
